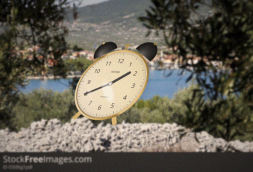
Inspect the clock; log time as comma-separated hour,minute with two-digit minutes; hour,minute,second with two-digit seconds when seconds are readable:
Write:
1,40
